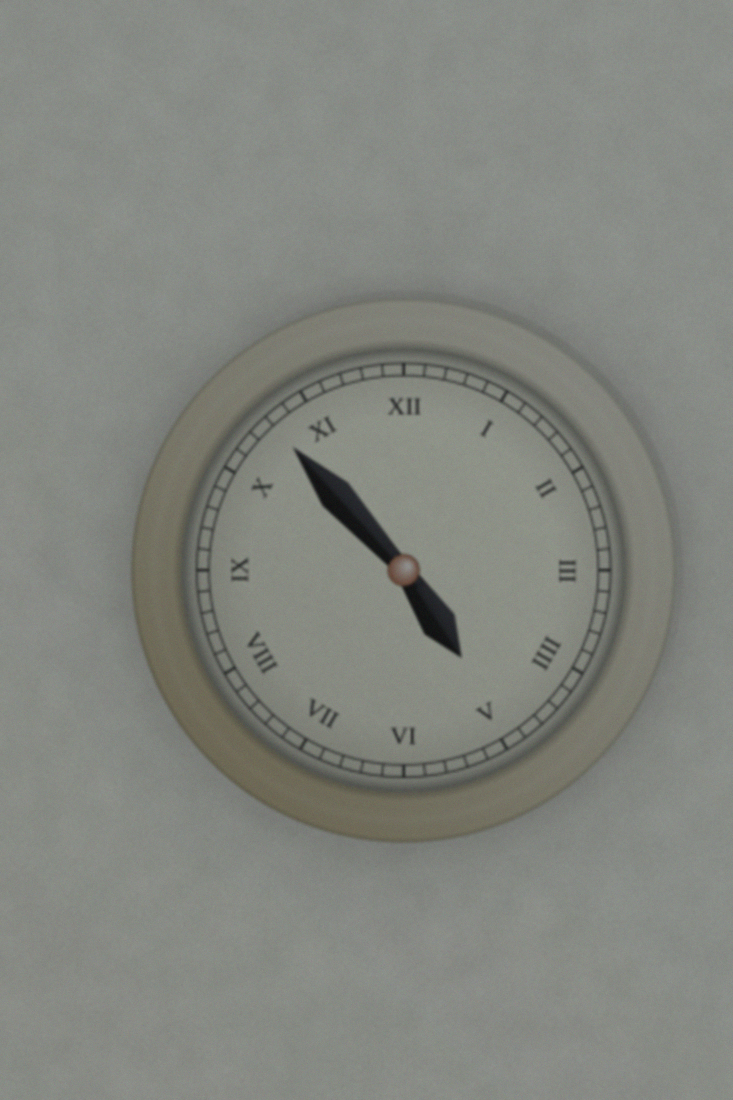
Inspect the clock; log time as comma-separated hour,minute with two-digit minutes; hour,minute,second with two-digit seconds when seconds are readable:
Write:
4,53
